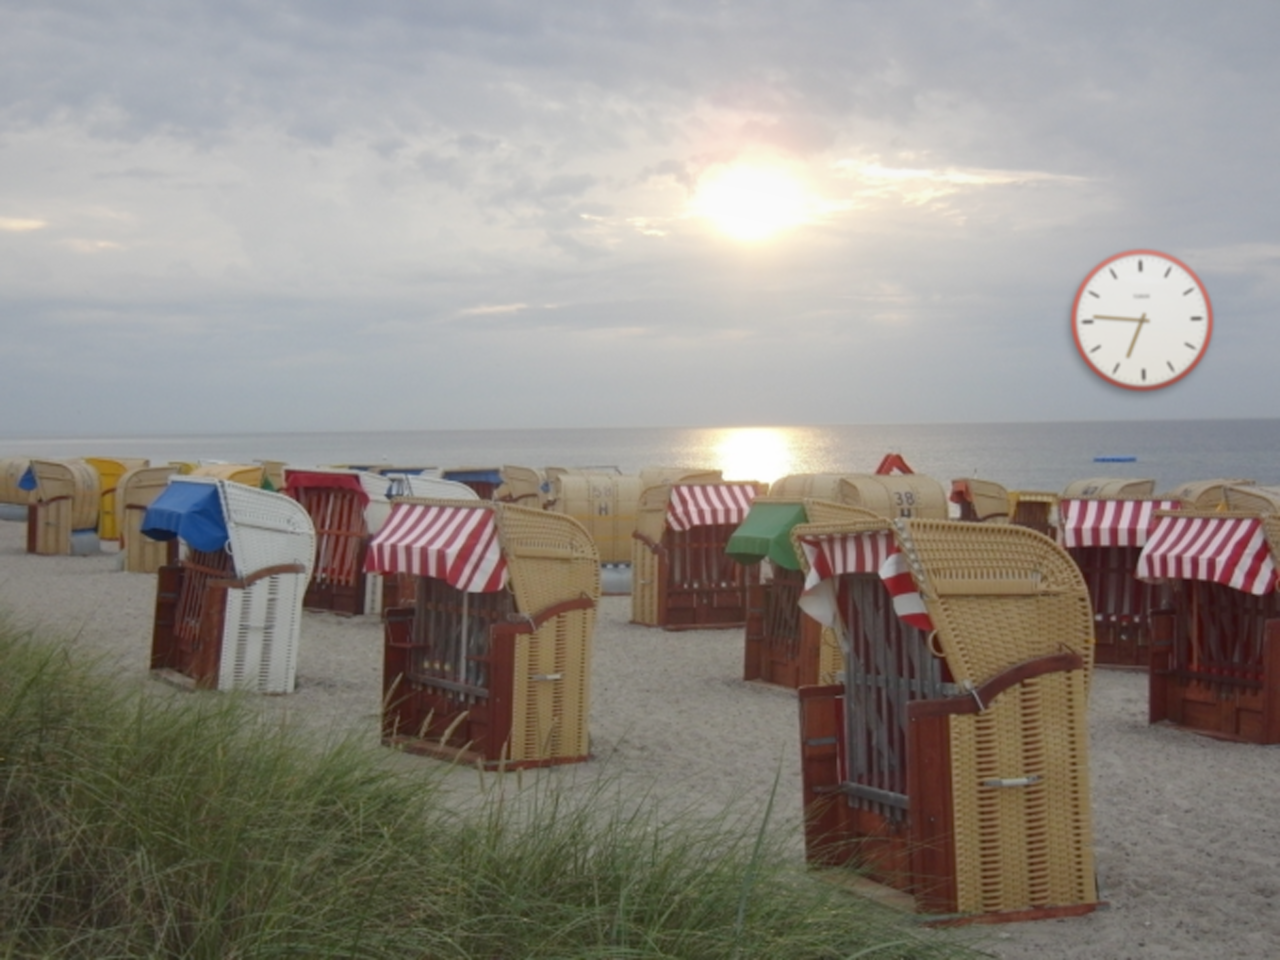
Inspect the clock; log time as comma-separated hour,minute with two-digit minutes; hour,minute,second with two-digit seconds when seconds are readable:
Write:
6,46
